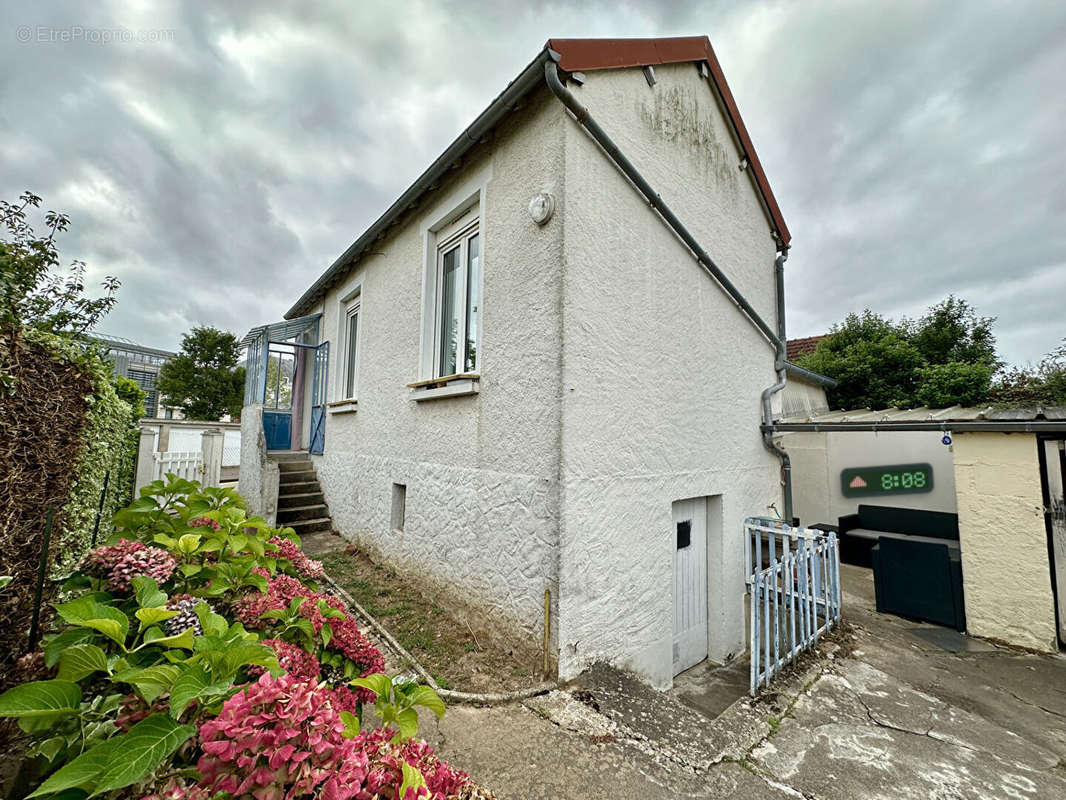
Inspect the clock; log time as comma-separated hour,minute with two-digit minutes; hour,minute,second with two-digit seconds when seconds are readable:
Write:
8,08
